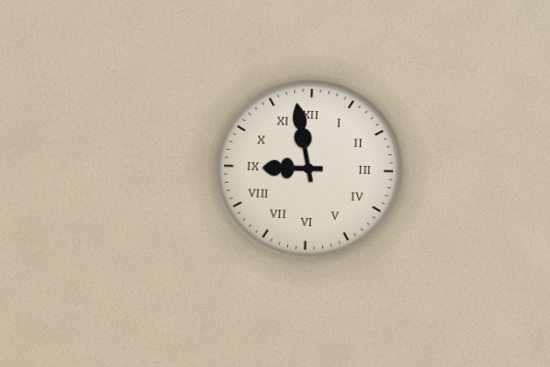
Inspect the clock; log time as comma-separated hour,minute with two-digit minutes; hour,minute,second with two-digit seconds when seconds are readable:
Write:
8,58
